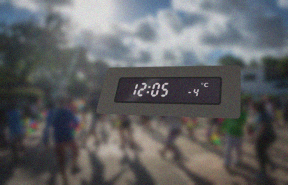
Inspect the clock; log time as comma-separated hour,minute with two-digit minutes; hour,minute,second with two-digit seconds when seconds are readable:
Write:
12,05
